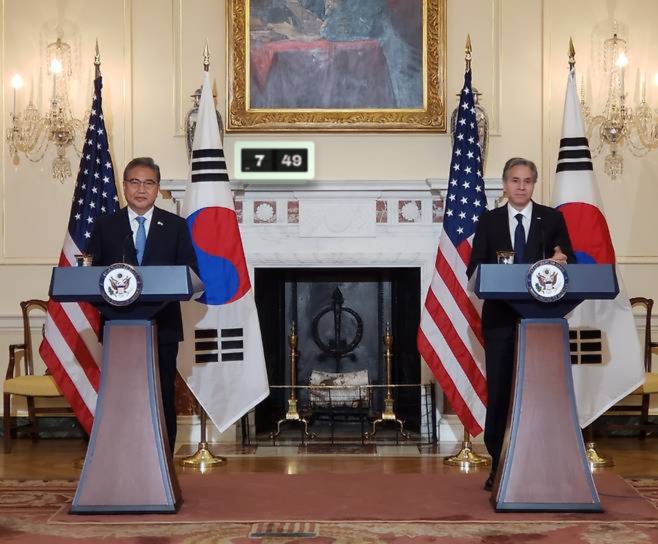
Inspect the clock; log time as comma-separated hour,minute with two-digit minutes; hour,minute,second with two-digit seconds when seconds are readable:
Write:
7,49
